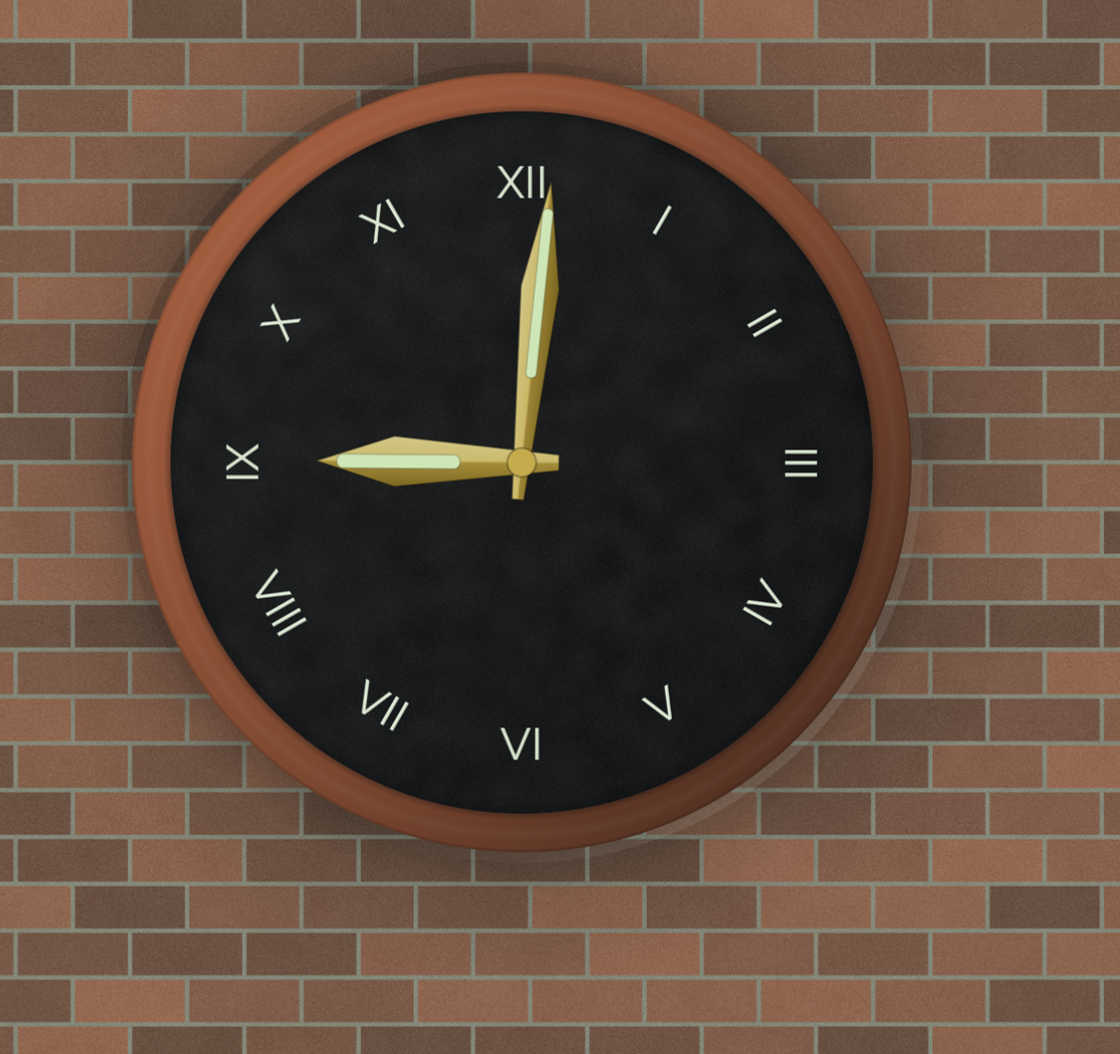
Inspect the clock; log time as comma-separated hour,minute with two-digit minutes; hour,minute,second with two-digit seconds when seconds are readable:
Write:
9,01
